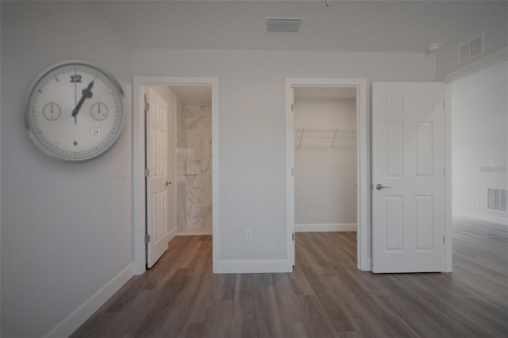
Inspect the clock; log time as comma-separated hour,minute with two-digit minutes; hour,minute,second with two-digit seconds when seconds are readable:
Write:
1,05
